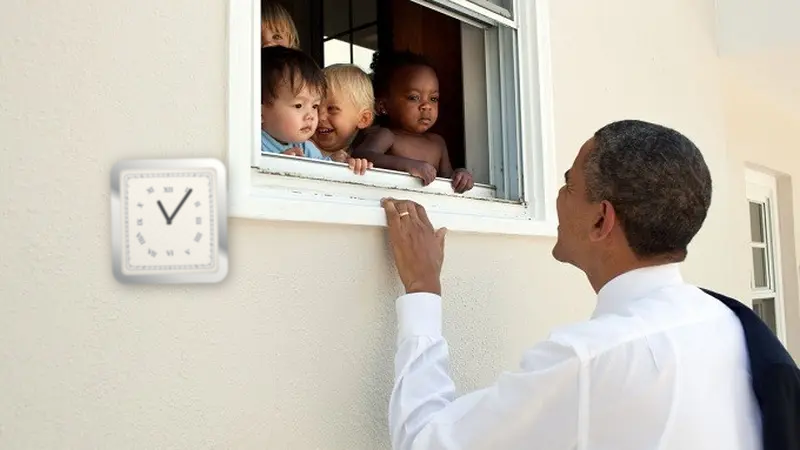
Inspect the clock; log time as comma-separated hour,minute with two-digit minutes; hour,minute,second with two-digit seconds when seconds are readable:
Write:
11,06
